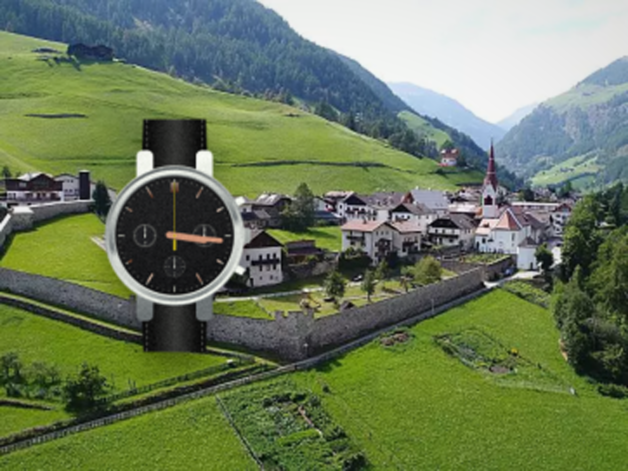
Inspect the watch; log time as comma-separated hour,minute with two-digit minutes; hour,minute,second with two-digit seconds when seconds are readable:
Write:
3,16
